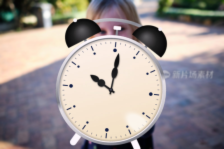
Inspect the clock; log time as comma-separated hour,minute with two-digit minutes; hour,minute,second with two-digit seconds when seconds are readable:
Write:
10,01
